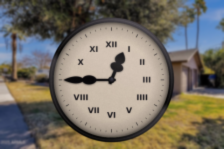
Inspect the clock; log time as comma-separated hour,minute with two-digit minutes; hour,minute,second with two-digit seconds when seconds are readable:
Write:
12,45
